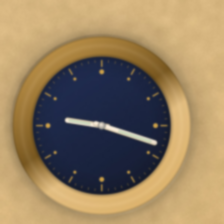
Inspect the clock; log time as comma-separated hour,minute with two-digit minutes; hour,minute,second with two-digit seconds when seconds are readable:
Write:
9,18
